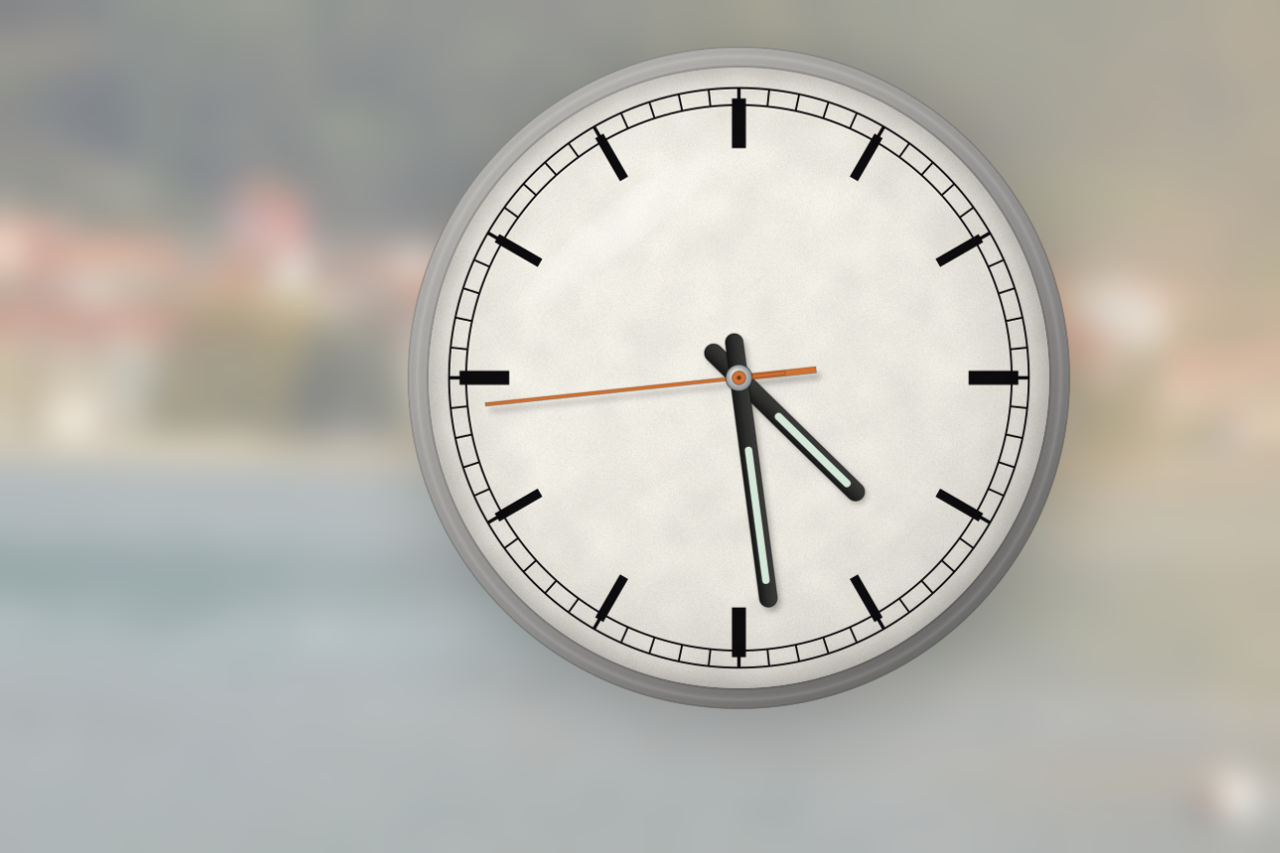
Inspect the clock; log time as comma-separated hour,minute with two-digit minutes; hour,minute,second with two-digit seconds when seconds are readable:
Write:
4,28,44
